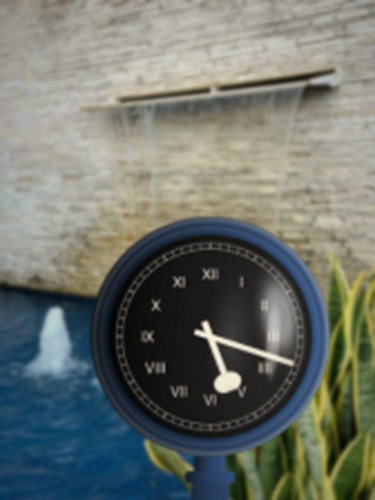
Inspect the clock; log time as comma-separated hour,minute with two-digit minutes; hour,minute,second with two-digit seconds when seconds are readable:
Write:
5,18
